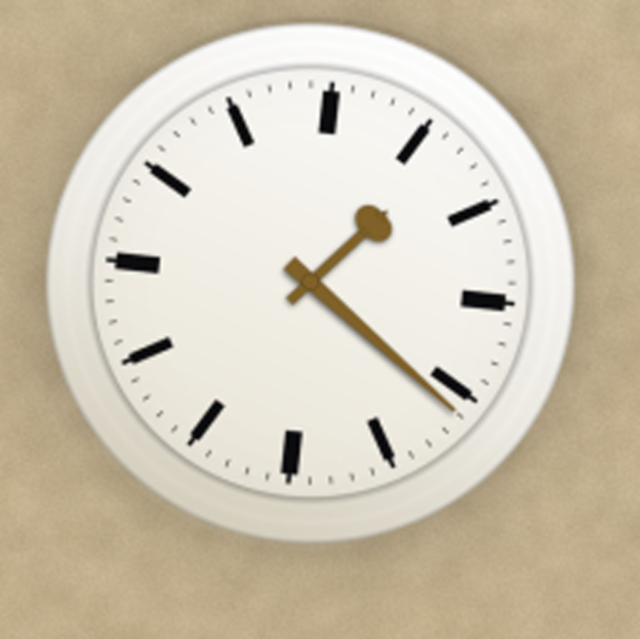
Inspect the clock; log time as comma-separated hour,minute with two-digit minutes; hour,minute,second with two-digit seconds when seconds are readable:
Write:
1,21
